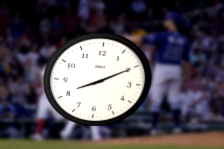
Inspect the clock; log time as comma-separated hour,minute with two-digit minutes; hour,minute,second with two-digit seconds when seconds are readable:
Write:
8,10
